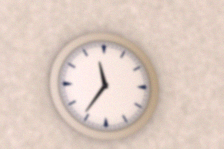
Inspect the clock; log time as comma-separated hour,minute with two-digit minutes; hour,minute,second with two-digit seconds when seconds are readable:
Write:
11,36
